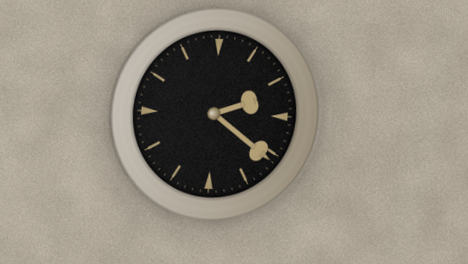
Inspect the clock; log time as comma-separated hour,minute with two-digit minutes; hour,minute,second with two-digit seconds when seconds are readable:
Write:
2,21
